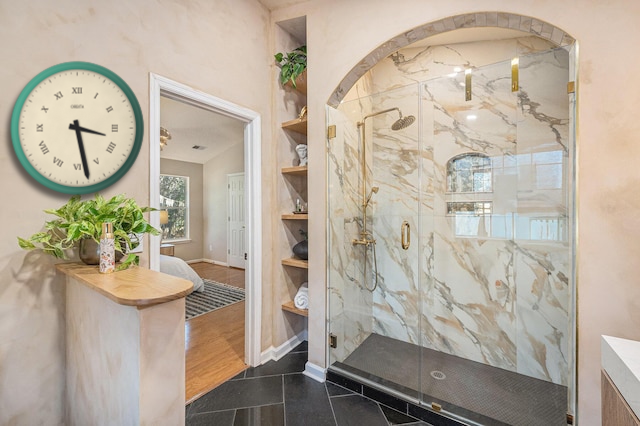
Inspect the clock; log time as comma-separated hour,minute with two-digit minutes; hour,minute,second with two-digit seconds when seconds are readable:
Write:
3,28
